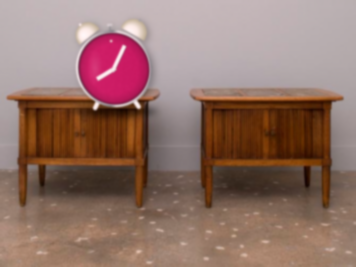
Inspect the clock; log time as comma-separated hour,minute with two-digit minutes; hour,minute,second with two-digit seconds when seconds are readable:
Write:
8,05
